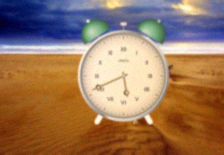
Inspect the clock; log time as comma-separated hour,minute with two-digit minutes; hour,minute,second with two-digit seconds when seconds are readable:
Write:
5,41
